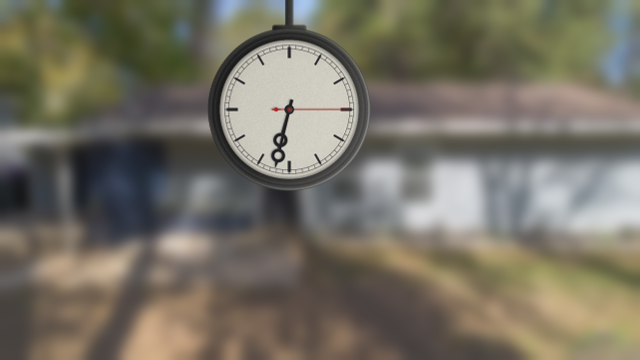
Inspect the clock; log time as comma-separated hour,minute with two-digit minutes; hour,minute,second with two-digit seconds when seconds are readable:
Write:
6,32,15
